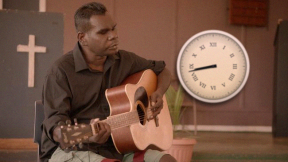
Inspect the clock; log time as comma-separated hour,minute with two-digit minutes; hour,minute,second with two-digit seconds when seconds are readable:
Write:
8,43
